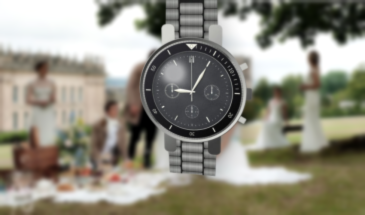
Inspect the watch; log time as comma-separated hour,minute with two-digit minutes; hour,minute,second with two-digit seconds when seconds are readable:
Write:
9,05
